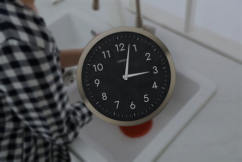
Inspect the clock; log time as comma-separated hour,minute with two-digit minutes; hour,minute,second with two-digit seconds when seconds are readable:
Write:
3,03
